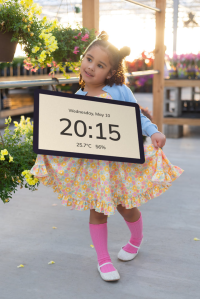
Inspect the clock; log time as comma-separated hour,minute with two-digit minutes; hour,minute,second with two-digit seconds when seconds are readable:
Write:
20,15
